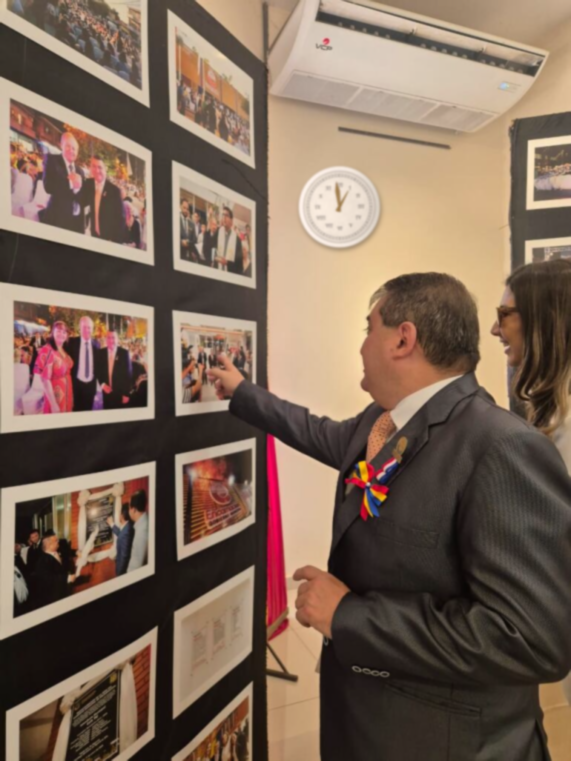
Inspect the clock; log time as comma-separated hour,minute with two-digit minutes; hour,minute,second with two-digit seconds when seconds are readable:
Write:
12,59
